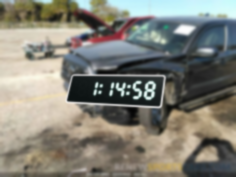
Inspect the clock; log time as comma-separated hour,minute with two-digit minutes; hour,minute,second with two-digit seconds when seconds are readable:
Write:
1,14,58
